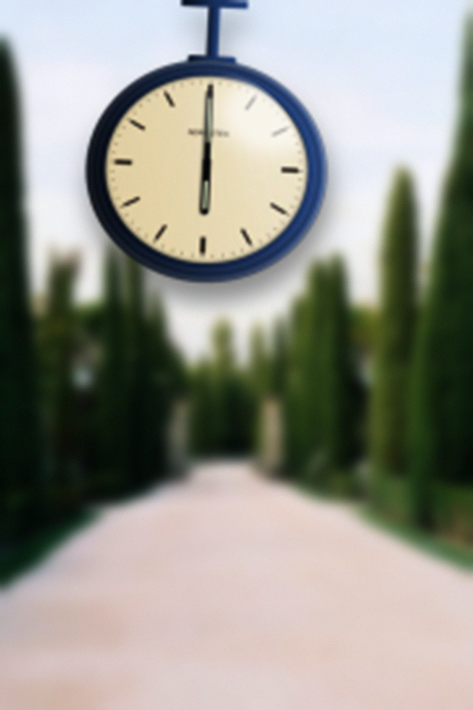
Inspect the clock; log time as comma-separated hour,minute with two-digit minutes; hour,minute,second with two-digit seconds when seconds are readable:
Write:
6,00
